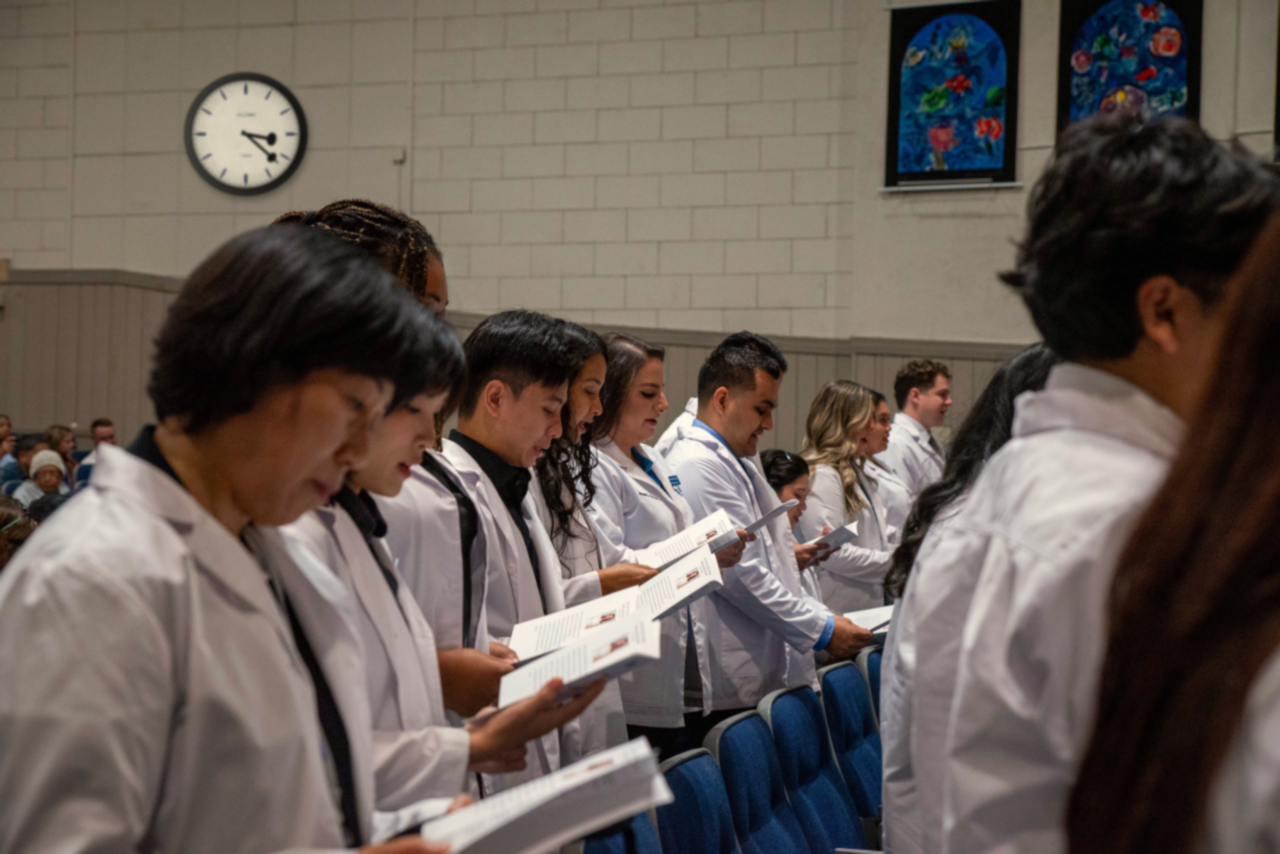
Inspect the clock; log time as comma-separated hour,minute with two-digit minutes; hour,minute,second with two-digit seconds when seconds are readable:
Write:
3,22
